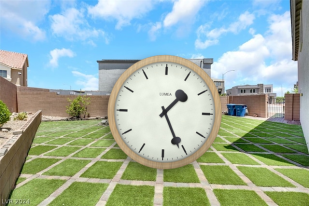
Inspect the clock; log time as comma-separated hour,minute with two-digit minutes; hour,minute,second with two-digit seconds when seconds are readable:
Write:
1,26
